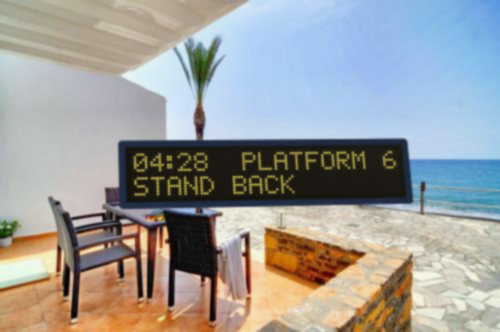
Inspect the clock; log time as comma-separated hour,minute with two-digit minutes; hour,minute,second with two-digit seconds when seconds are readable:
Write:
4,28
